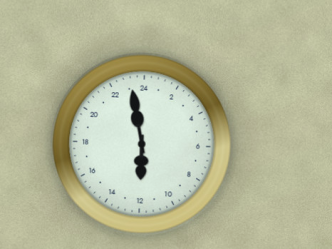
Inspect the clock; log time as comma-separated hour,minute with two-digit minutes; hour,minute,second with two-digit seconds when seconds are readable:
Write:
11,58
